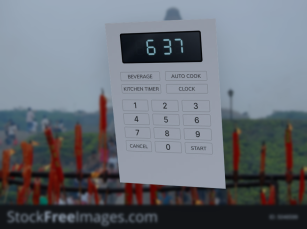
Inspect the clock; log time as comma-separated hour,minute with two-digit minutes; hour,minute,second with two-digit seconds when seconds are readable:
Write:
6,37
